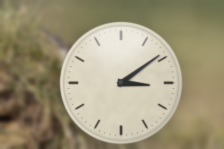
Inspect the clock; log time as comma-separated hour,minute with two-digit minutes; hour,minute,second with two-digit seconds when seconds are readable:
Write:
3,09
